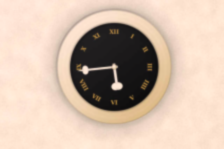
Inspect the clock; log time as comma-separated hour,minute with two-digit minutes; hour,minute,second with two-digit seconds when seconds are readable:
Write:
5,44
